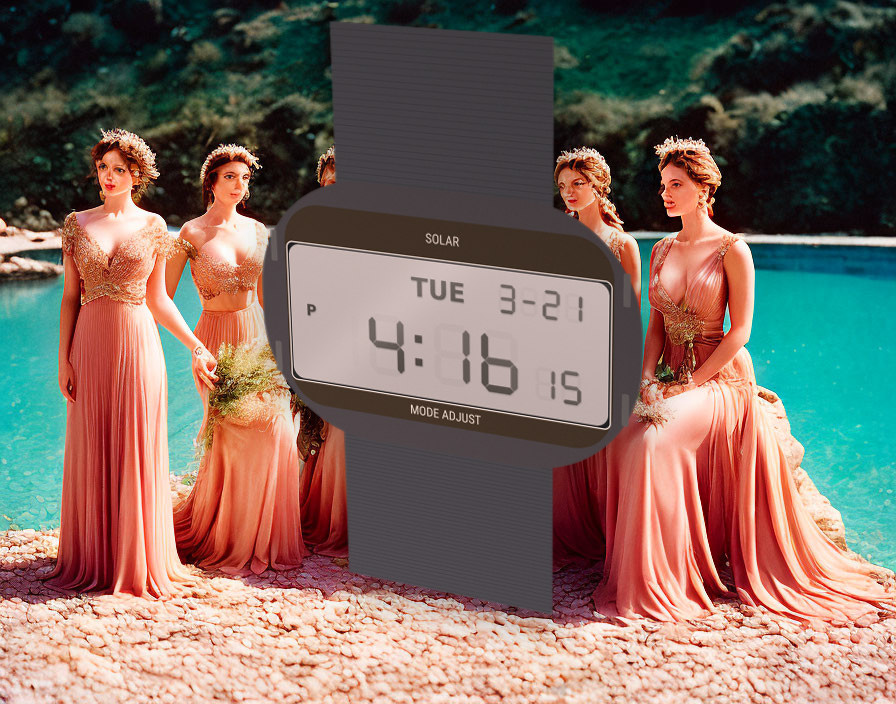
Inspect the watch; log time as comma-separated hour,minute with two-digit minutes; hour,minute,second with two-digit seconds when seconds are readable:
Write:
4,16,15
